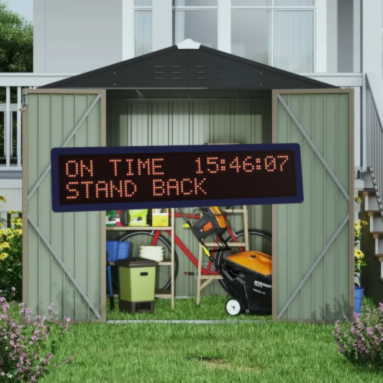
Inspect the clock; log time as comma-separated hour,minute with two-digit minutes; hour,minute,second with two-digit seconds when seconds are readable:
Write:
15,46,07
